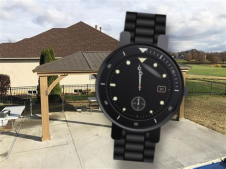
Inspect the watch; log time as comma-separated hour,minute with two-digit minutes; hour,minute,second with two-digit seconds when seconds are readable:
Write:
11,59
